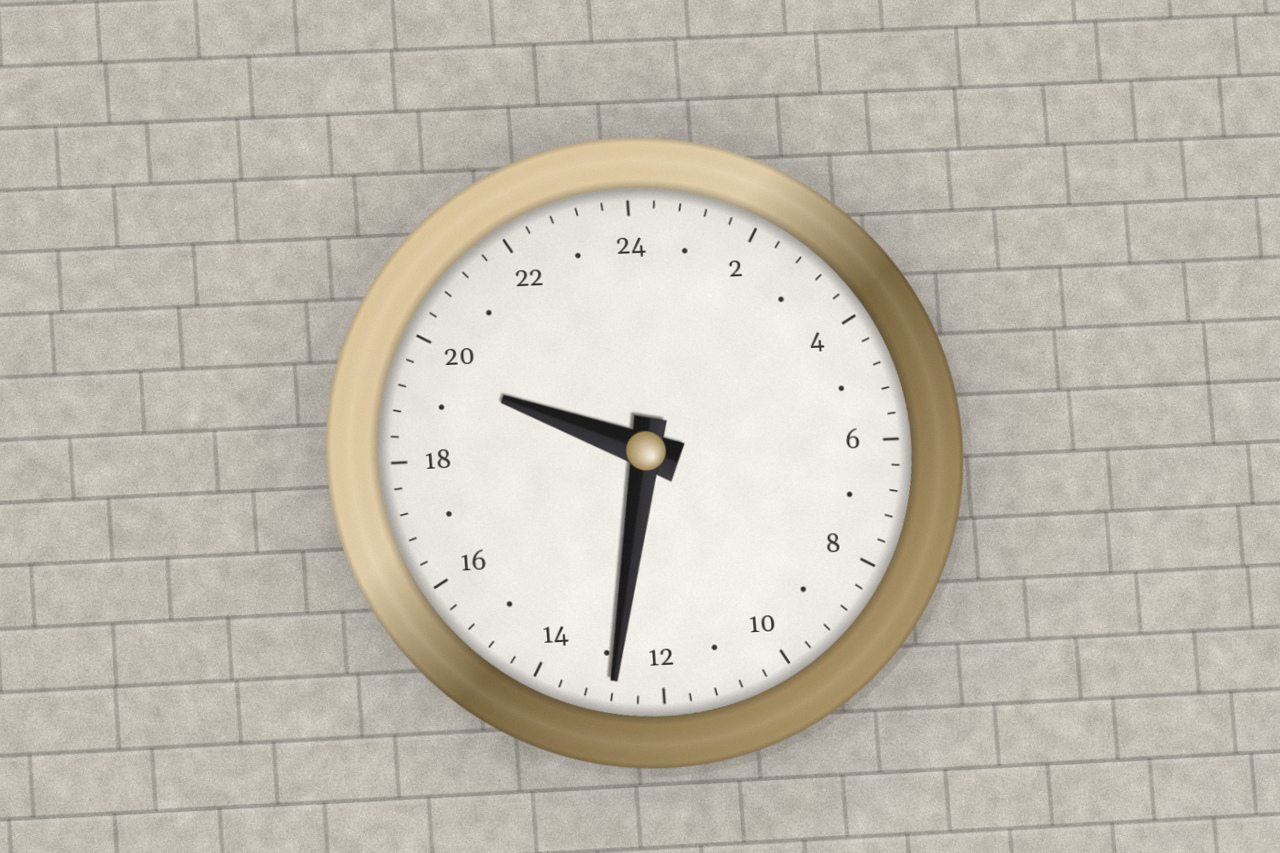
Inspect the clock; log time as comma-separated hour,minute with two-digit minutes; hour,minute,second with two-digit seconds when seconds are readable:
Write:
19,32
